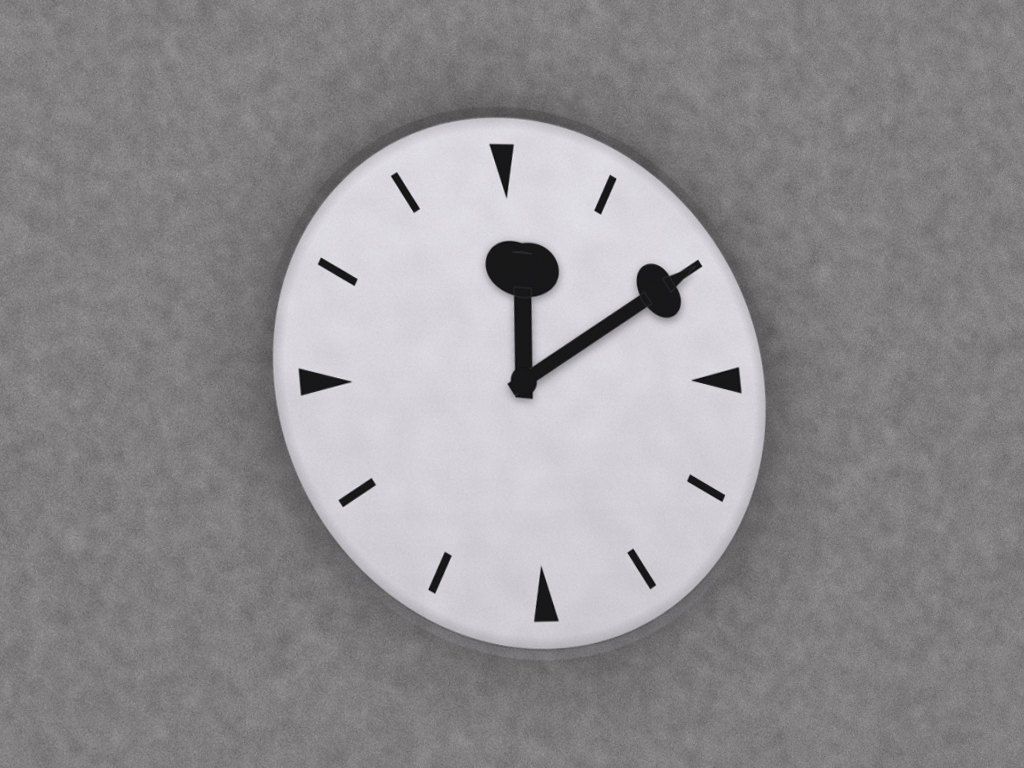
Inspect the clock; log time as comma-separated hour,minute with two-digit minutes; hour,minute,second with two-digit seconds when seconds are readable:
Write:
12,10
